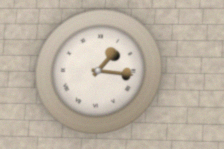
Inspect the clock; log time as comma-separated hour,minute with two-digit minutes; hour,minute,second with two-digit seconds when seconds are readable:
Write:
1,16
